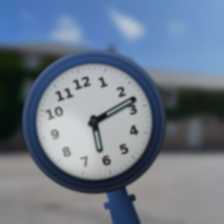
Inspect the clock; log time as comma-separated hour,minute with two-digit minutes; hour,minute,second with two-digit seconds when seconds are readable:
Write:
6,13
